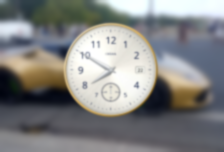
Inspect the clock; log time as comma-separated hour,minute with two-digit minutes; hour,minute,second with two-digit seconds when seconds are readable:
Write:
7,50
